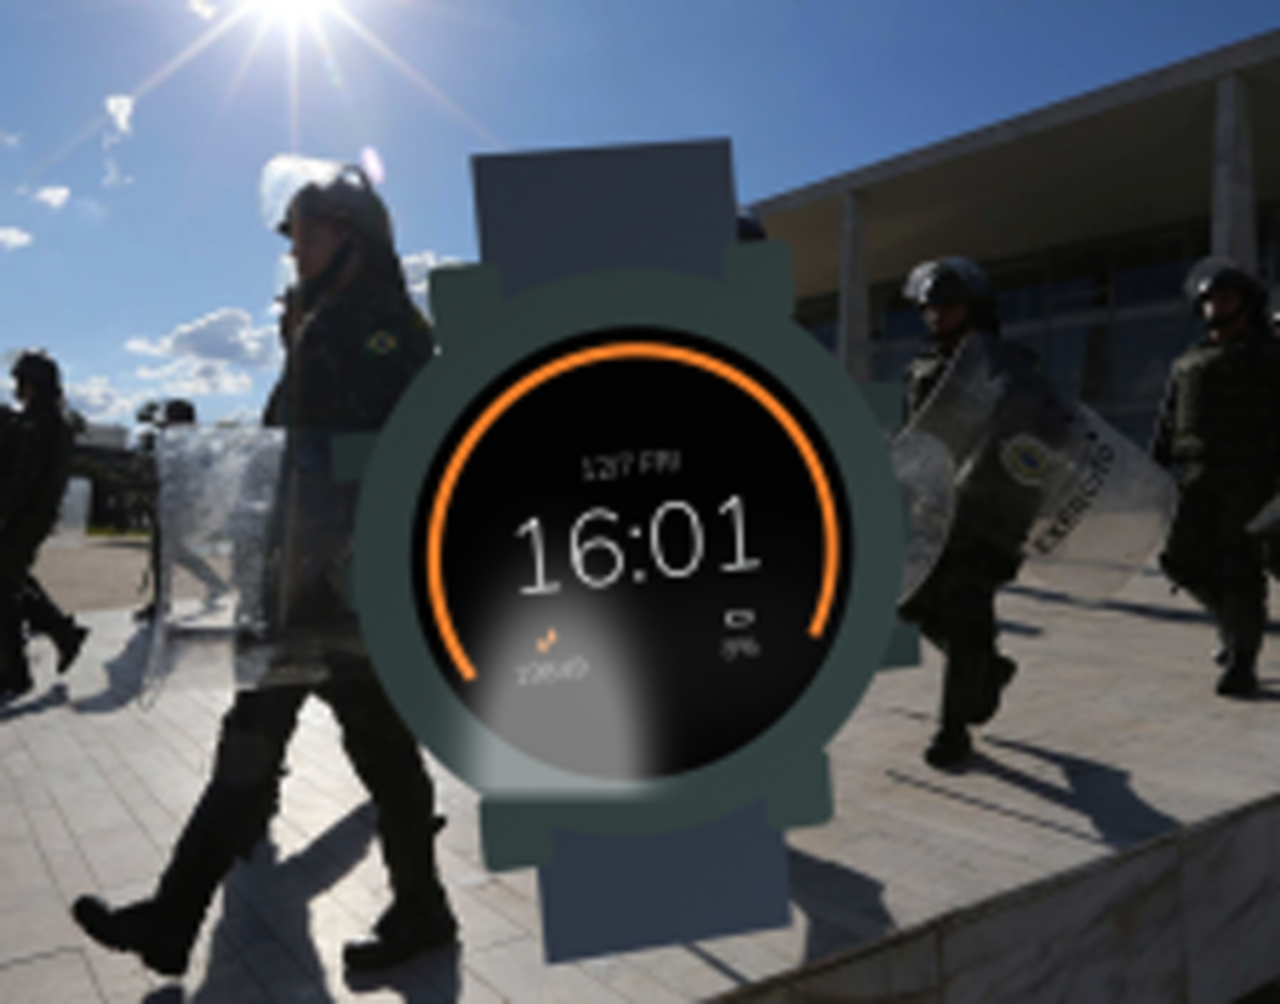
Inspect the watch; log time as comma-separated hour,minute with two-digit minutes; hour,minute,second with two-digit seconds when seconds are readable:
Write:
16,01
